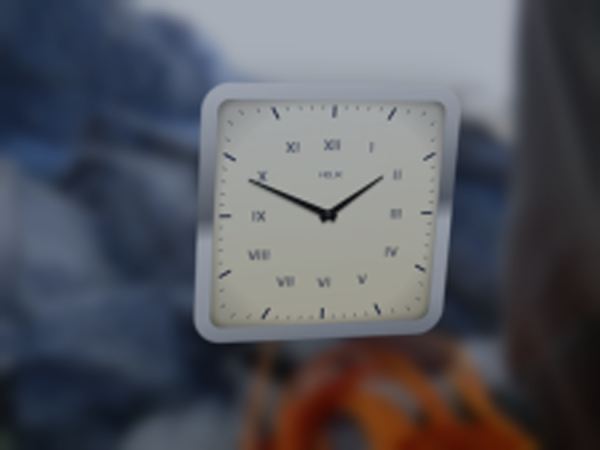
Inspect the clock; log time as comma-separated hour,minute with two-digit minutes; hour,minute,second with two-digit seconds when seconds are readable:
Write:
1,49
